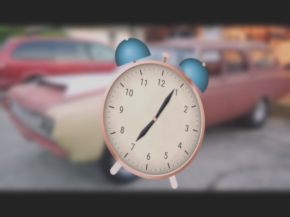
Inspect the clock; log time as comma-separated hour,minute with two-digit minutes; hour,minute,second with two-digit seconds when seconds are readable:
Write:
7,04
